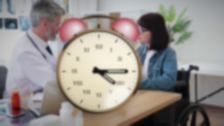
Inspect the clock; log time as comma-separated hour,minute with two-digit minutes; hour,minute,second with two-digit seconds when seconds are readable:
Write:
4,15
